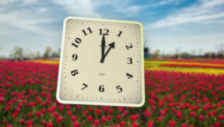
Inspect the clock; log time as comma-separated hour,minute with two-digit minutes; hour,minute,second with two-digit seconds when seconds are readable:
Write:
1,00
